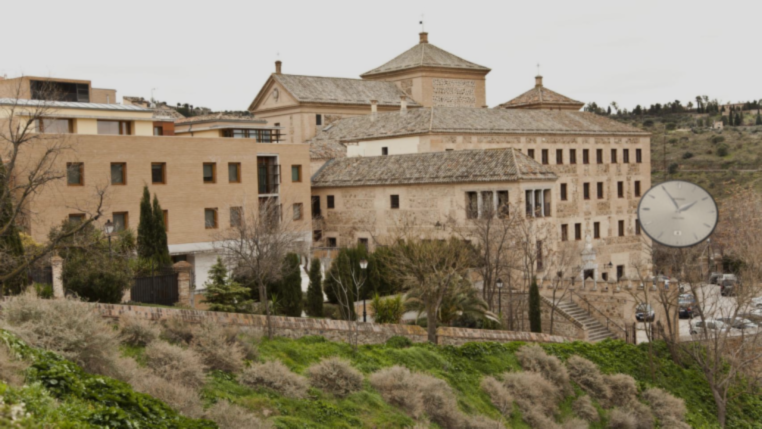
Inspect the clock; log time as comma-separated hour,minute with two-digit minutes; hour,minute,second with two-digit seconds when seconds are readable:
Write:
1,55
